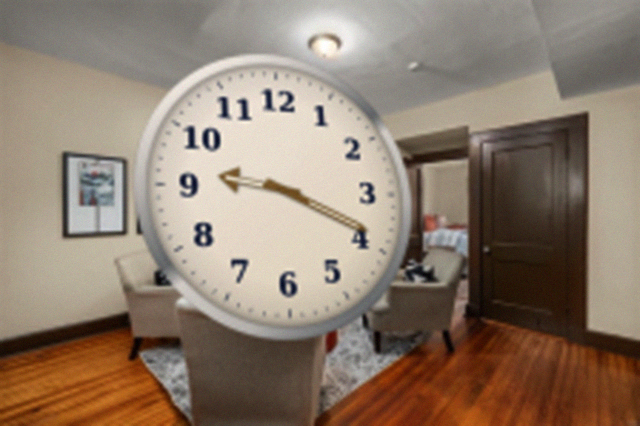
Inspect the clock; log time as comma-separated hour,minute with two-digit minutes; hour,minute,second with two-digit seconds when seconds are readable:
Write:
9,19
